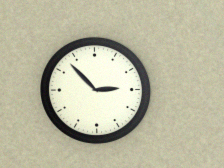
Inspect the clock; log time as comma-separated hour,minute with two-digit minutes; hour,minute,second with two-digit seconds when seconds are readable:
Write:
2,53
